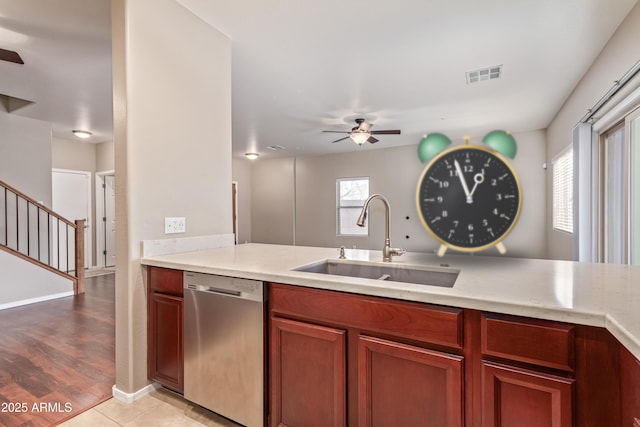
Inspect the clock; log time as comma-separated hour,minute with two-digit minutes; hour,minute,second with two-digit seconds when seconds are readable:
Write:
12,57
